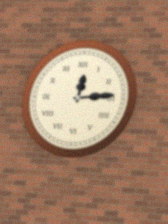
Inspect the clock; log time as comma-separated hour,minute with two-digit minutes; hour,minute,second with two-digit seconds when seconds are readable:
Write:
12,14
